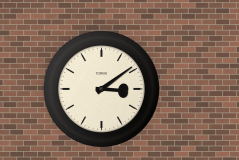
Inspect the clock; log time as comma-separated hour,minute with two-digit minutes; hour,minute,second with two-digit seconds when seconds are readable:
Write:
3,09
